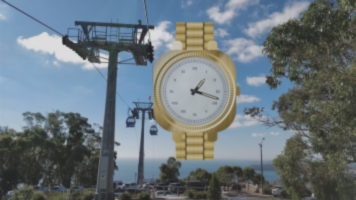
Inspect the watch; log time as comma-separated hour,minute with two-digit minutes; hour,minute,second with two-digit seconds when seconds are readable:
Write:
1,18
